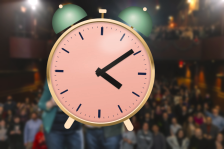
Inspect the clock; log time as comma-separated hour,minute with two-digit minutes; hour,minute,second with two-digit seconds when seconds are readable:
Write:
4,09
